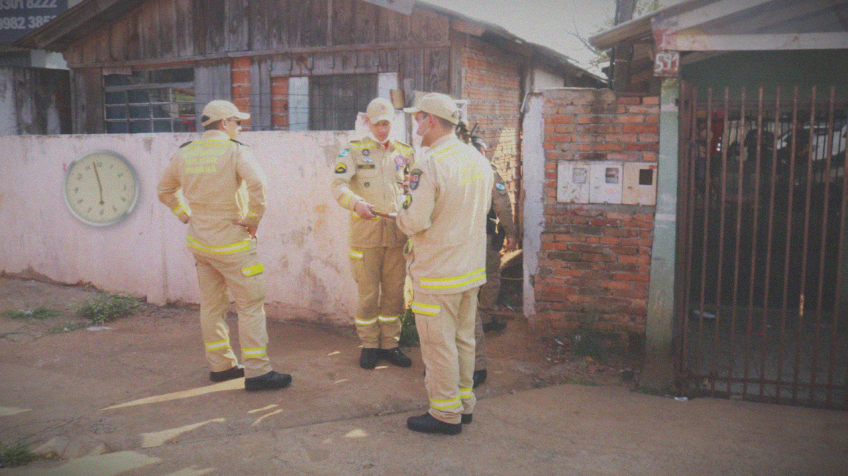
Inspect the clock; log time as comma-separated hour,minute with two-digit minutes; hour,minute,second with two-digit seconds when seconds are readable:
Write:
5,58
